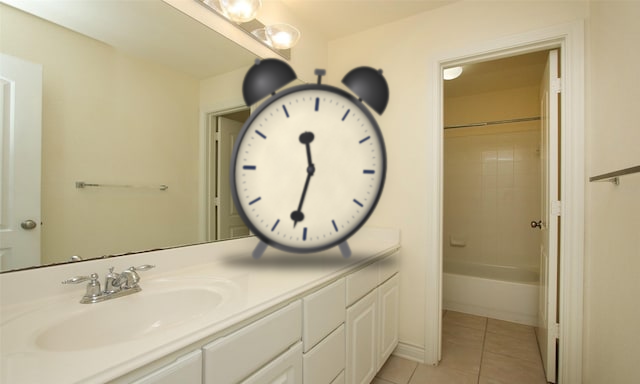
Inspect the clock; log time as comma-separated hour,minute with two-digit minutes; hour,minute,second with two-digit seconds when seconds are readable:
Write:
11,32
